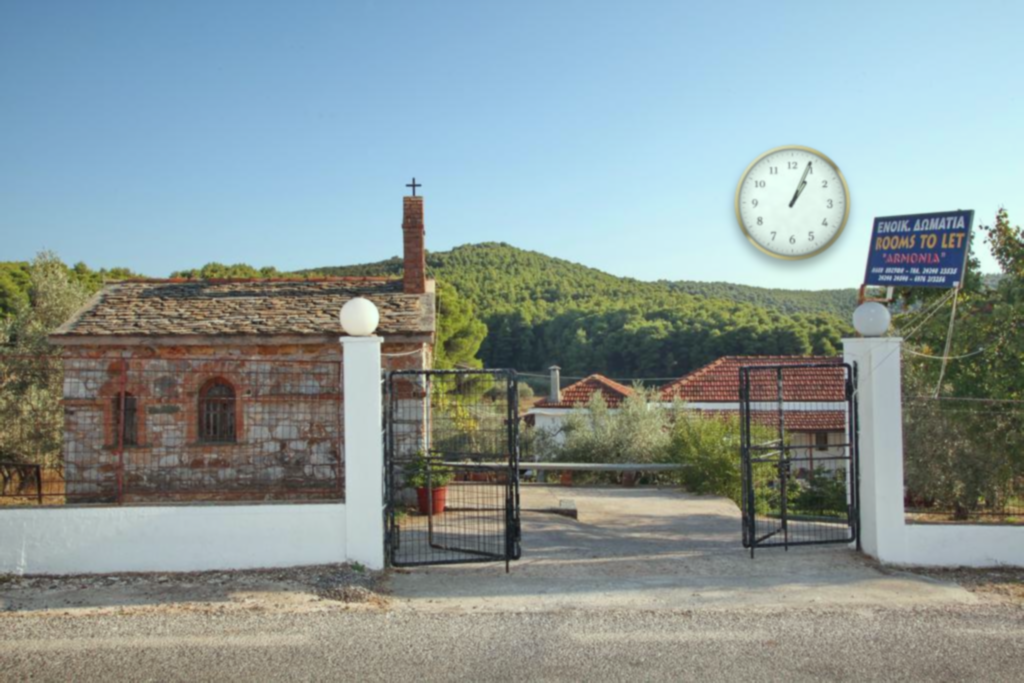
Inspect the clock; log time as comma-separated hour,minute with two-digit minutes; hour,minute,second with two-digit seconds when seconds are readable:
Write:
1,04
